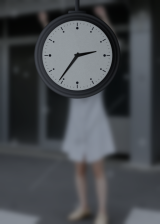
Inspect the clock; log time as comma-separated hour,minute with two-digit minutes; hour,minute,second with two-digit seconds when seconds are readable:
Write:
2,36
